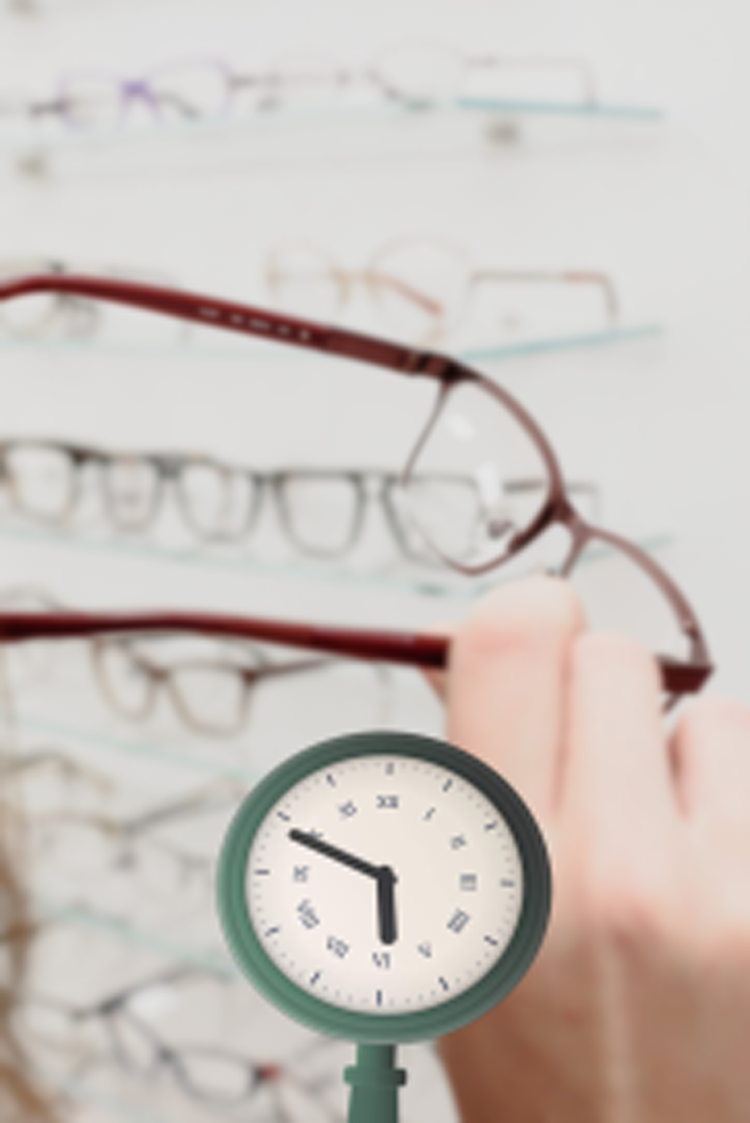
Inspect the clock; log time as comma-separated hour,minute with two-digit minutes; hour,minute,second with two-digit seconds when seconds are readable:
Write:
5,49
